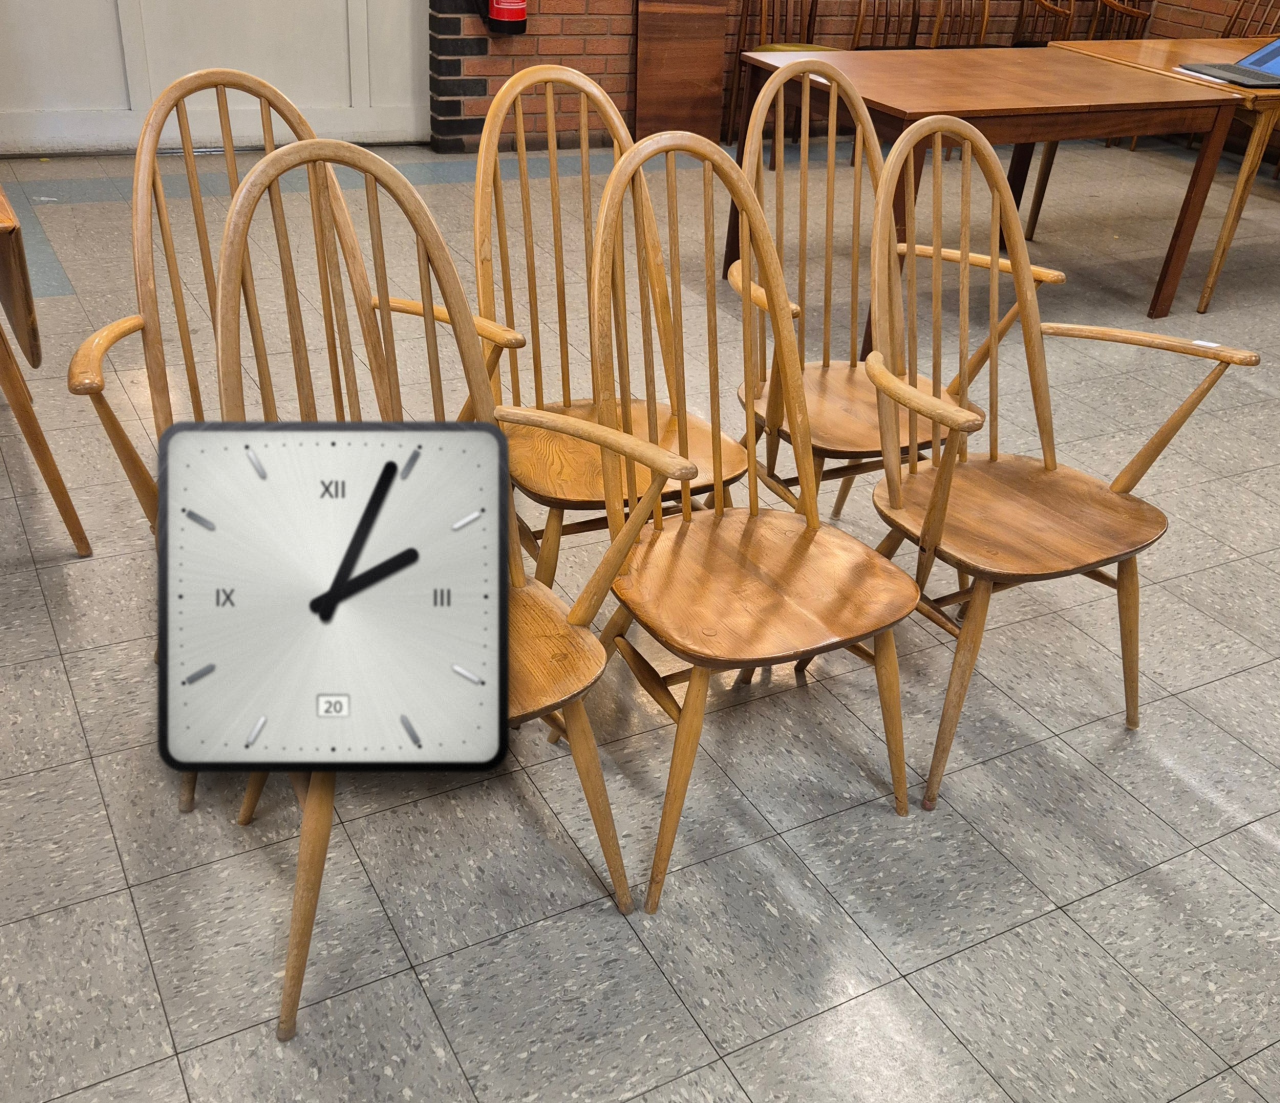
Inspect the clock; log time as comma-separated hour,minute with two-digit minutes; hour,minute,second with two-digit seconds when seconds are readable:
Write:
2,04
